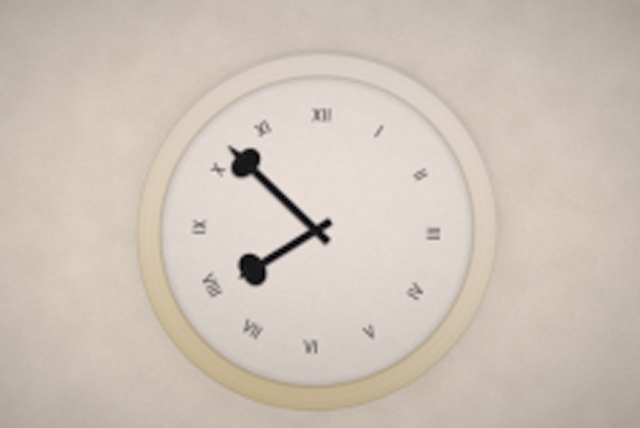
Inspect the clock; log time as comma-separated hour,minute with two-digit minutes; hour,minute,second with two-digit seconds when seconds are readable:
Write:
7,52
